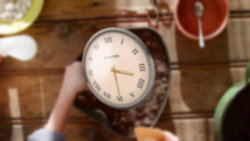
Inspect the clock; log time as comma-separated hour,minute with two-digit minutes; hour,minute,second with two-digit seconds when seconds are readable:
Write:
3,30
